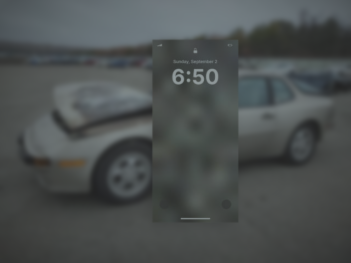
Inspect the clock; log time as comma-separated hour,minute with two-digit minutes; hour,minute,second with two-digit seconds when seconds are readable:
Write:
6,50
